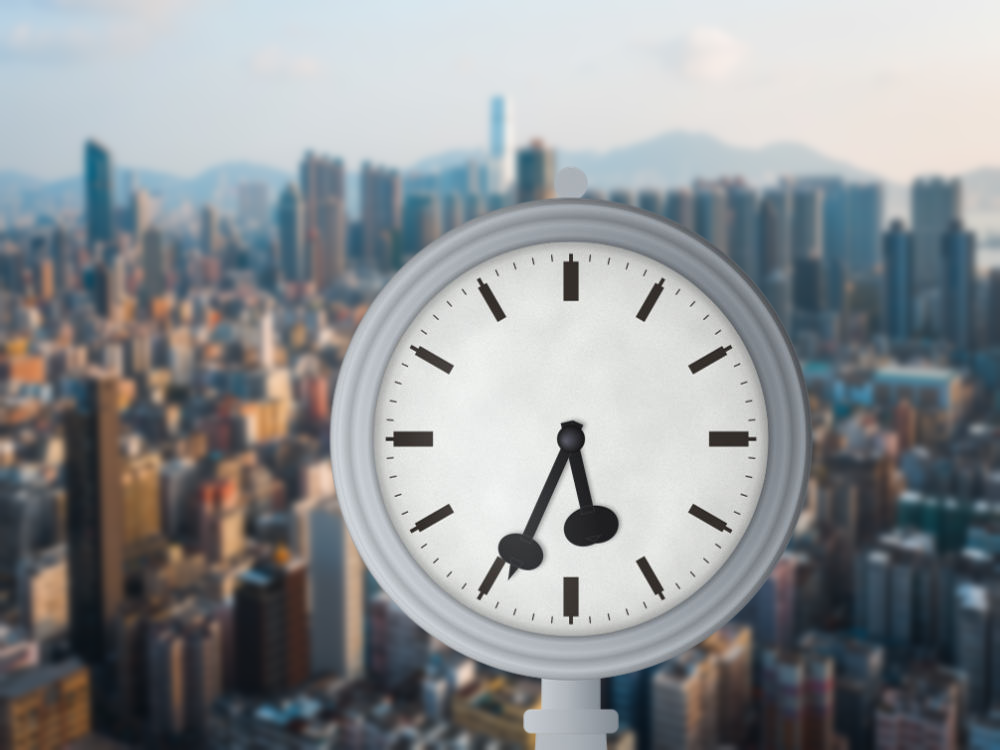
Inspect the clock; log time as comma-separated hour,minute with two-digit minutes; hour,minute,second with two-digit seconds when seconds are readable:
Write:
5,34
